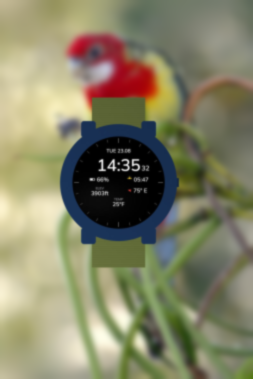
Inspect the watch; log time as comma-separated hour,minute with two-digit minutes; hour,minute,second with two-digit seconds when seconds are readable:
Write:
14,35
